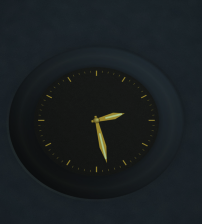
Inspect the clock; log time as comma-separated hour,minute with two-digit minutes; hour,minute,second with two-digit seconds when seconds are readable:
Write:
2,28
